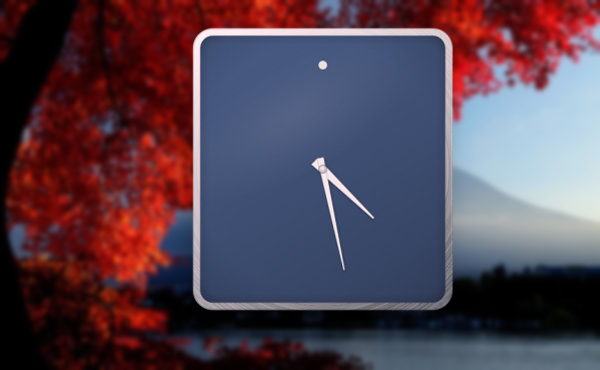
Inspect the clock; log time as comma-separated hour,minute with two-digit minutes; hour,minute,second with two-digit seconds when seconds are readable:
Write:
4,28
